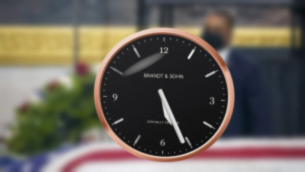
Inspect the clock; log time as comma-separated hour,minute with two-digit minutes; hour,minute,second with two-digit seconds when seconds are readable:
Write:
5,26
